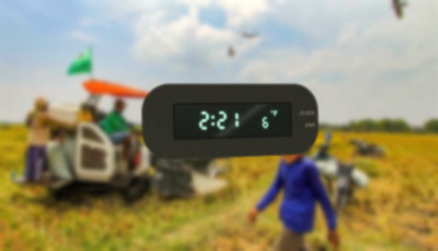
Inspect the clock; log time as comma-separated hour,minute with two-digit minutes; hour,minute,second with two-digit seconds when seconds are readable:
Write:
2,21
